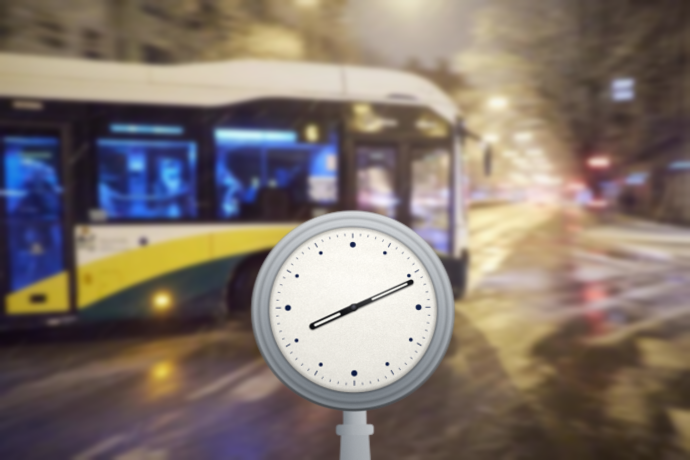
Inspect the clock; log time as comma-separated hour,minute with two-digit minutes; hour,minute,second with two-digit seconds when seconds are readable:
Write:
8,11
